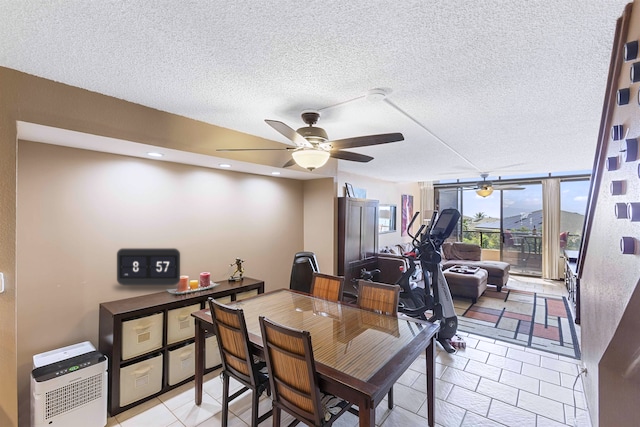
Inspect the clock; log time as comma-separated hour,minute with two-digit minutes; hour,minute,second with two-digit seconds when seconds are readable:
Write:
8,57
